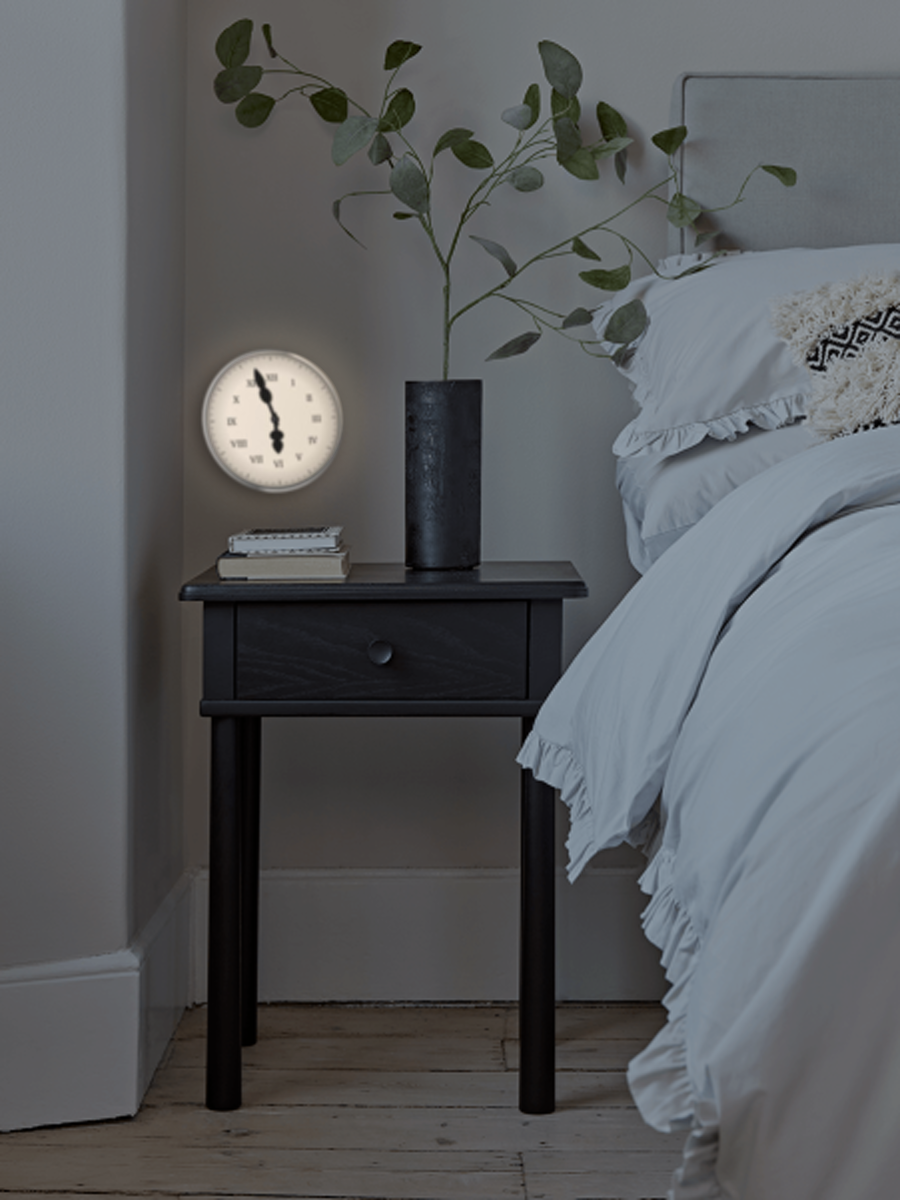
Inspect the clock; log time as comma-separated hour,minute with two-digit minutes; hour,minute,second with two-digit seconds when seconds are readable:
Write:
5,57
